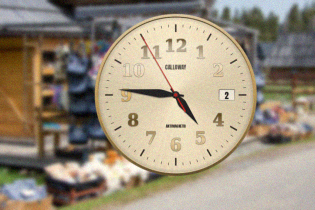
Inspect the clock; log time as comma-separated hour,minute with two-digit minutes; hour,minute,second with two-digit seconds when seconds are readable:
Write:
4,45,55
